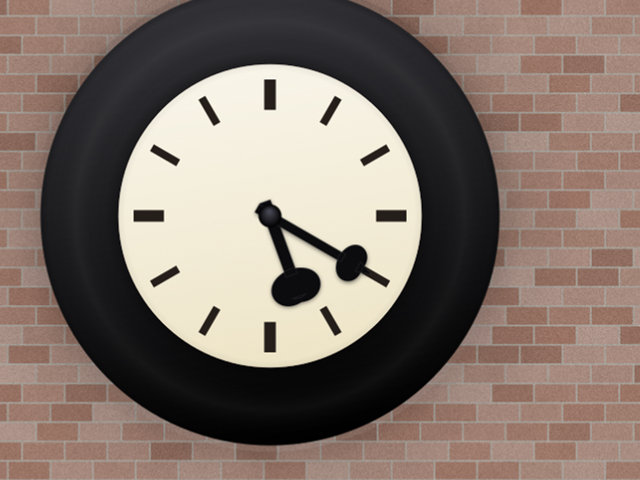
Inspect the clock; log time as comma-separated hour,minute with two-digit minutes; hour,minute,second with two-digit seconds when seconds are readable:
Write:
5,20
